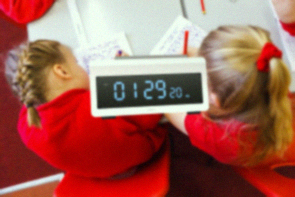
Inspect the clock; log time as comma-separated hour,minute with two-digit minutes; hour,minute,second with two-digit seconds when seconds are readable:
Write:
1,29
